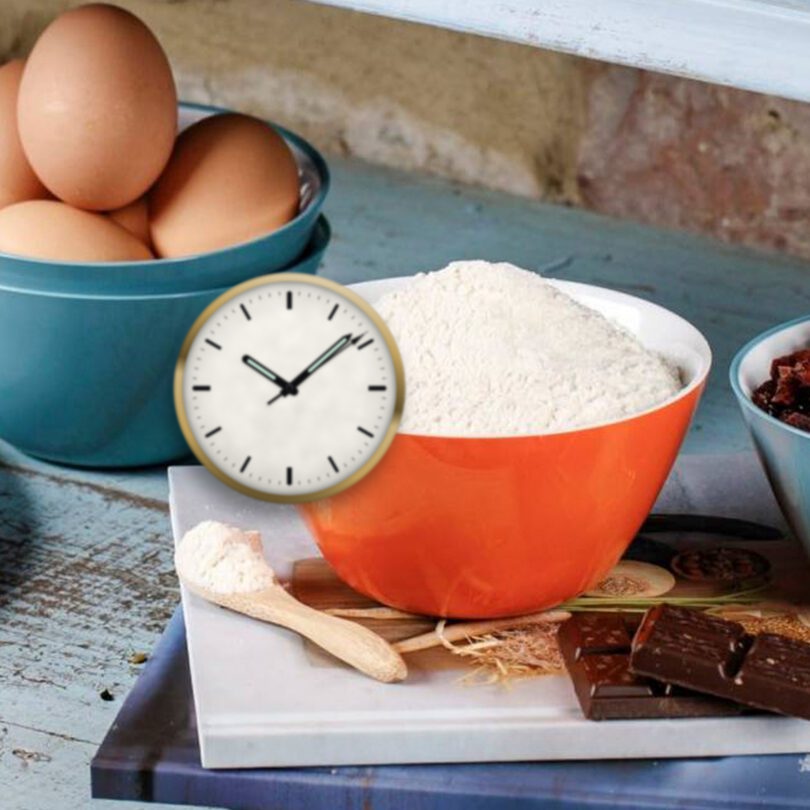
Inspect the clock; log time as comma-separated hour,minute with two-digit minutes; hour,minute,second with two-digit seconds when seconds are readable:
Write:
10,08,09
